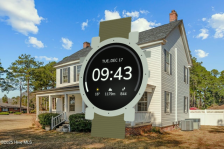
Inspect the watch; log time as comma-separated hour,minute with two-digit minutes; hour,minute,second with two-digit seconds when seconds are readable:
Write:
9,43
